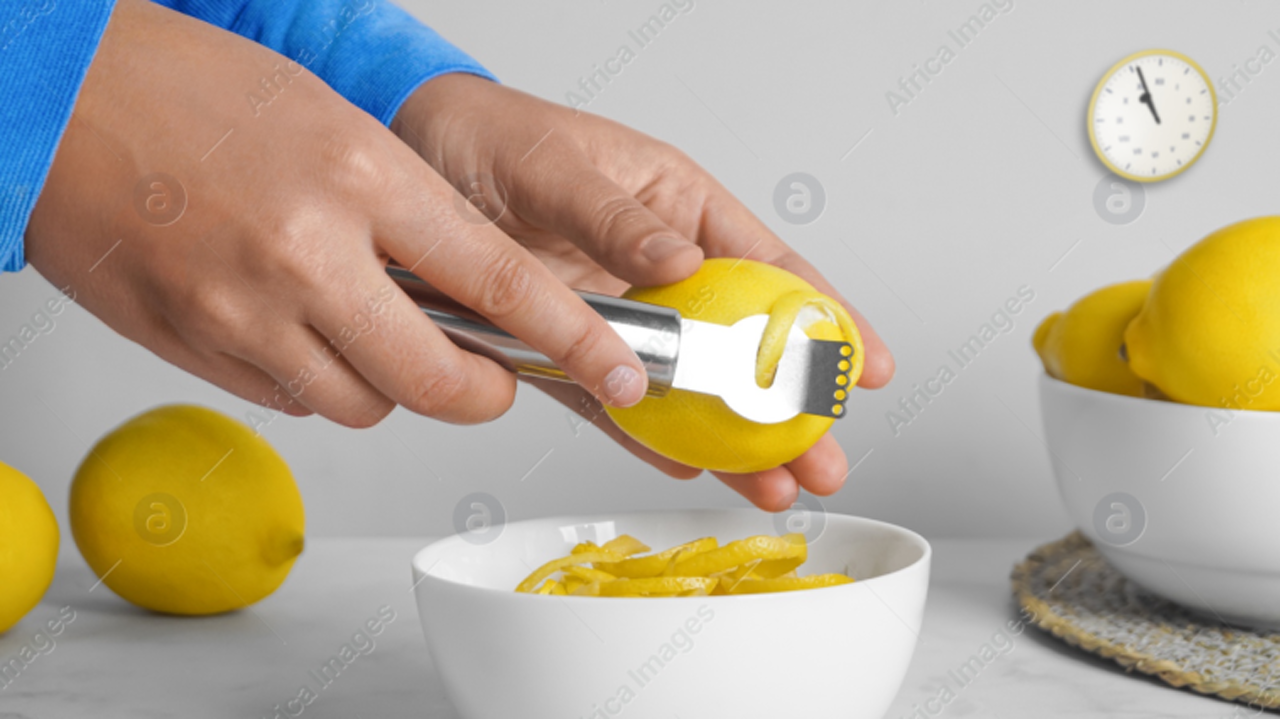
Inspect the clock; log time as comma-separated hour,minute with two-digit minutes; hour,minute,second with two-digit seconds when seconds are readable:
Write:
10,56
